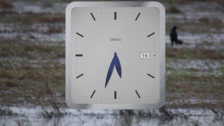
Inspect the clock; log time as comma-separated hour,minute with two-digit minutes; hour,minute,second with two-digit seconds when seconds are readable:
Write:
5,33
